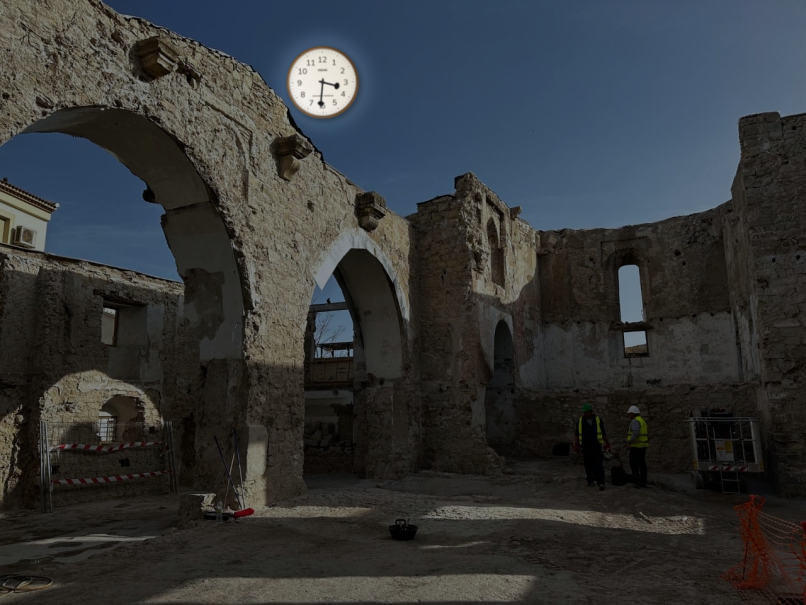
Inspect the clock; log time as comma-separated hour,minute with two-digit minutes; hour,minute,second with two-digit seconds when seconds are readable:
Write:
3,31
